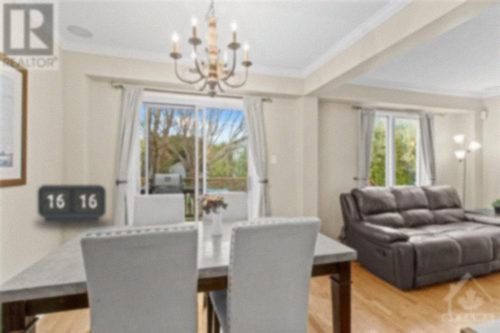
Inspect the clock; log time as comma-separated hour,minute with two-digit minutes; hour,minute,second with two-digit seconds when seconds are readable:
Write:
16,16
